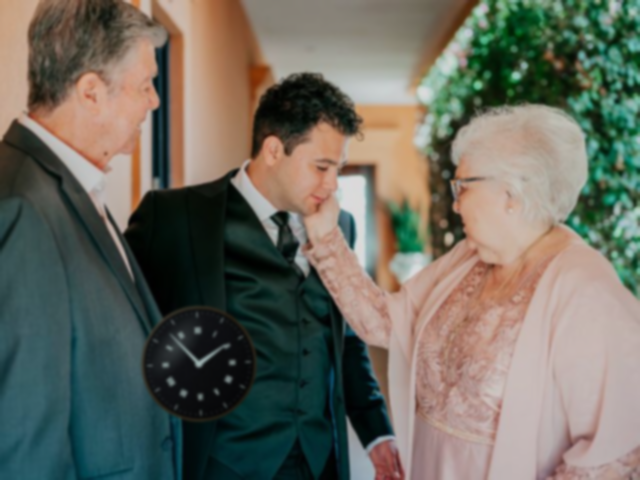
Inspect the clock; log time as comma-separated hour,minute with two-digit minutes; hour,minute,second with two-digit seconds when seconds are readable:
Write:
1,53
